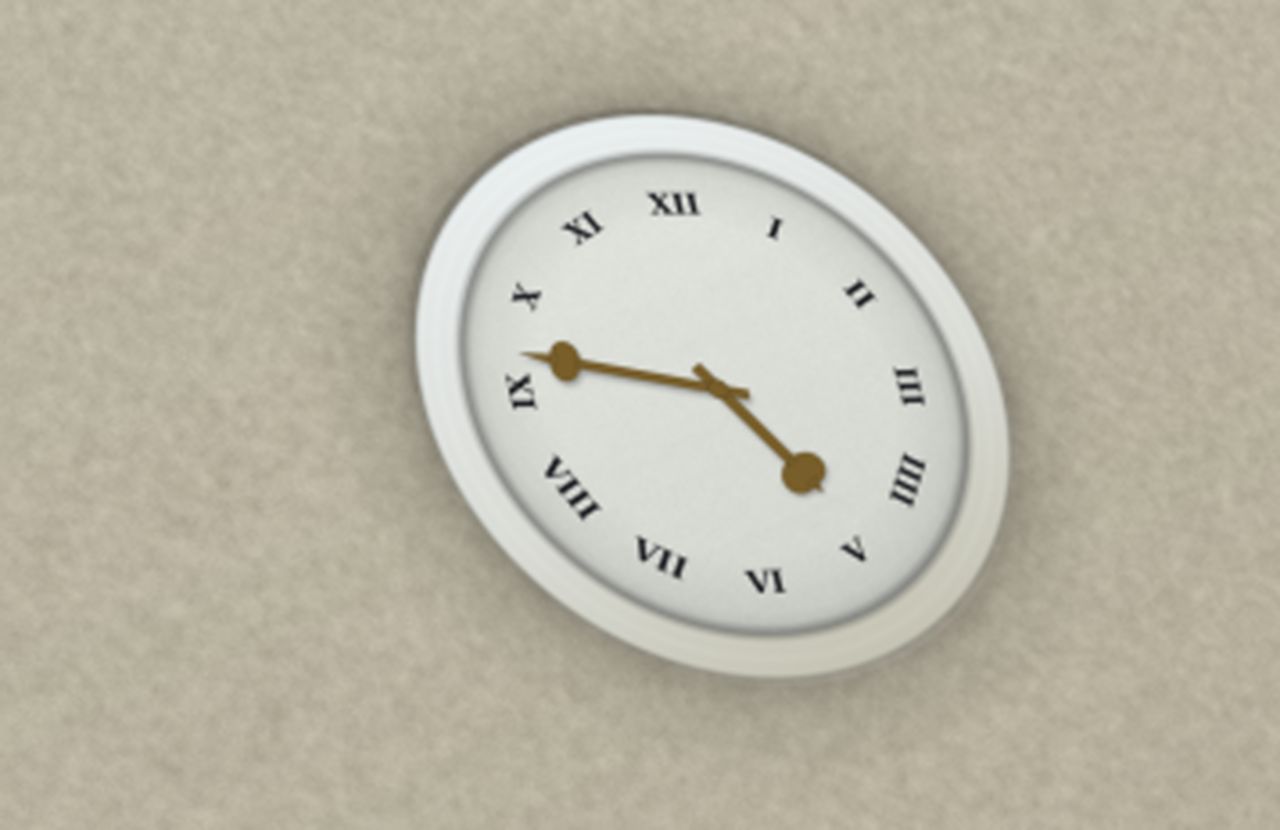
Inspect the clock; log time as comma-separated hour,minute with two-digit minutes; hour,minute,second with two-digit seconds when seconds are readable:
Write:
4,47
